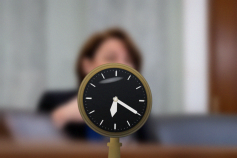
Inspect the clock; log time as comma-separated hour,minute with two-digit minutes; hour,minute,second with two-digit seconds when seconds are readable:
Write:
6,20
